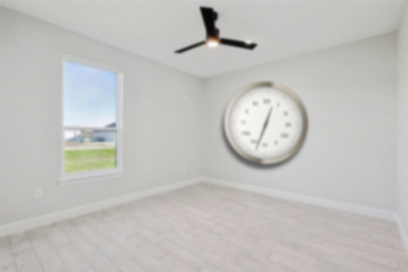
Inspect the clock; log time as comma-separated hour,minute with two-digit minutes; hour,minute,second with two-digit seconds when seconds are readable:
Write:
12,33
